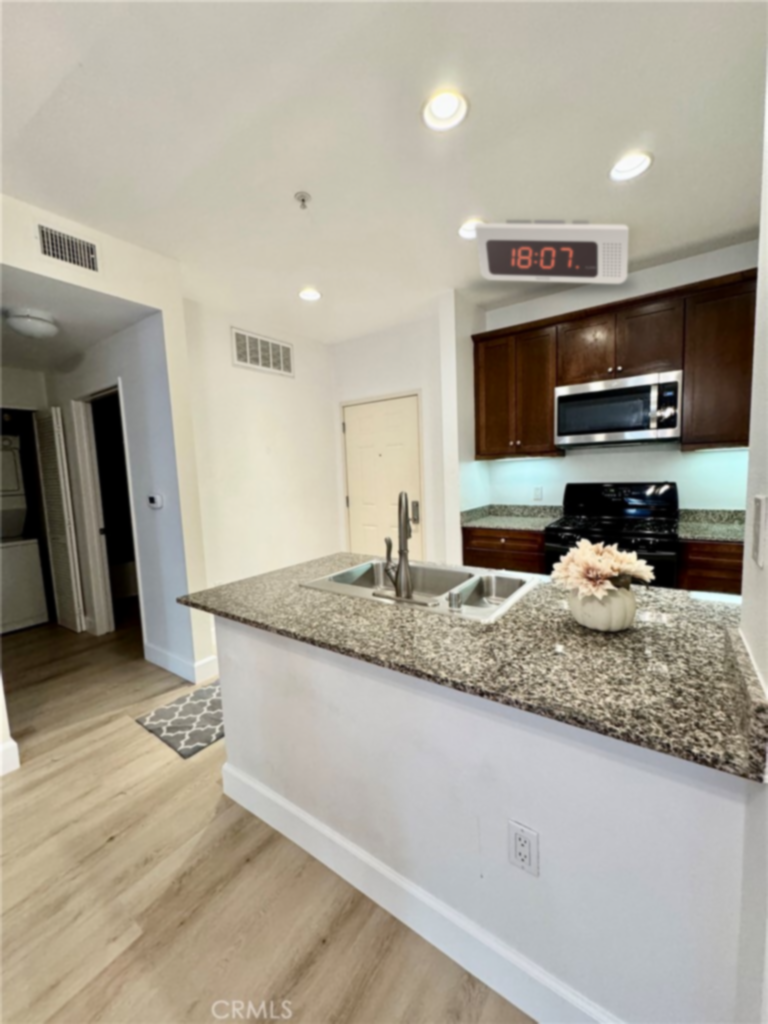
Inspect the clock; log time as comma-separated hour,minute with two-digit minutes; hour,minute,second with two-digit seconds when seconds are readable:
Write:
18,07
